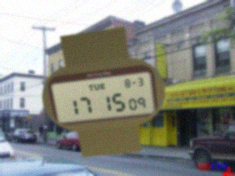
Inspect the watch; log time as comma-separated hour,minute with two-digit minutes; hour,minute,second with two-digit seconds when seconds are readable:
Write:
17,15,09
